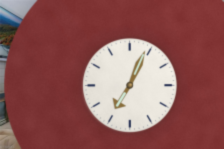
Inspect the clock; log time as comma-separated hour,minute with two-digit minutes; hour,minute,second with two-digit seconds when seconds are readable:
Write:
7,04
